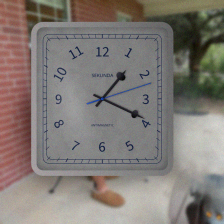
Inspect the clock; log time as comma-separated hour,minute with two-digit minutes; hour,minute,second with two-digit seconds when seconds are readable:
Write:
1,19,12
